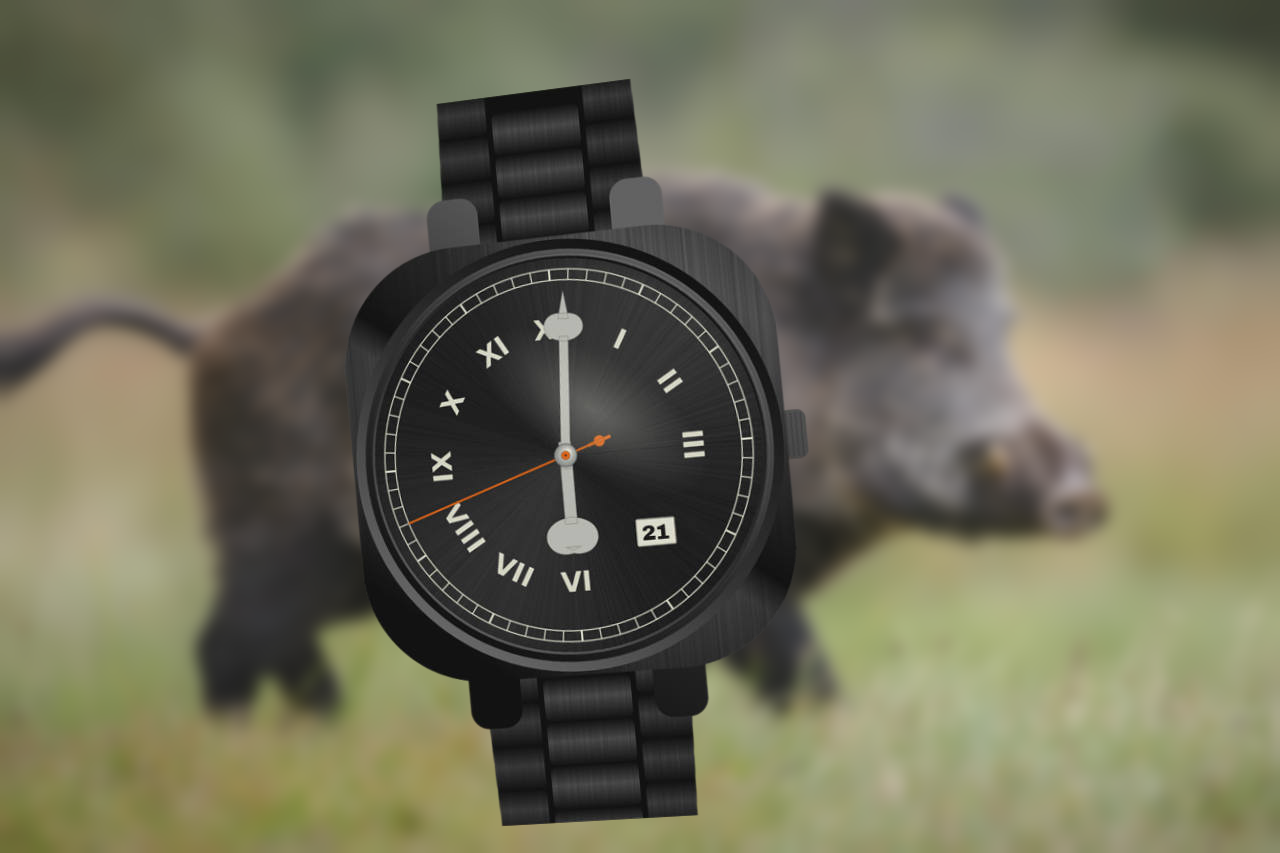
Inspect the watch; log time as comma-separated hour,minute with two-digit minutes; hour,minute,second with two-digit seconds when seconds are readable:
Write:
6,00,42
